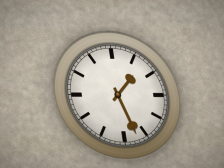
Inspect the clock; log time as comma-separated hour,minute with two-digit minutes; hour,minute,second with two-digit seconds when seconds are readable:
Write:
1,27
